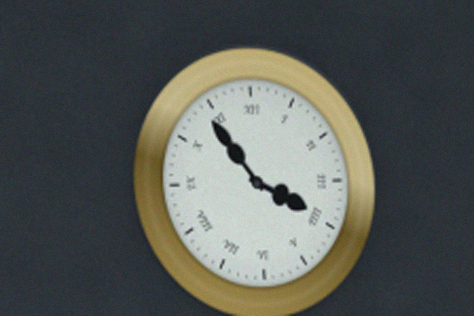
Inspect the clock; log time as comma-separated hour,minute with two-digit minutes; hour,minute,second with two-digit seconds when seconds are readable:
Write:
3,54
